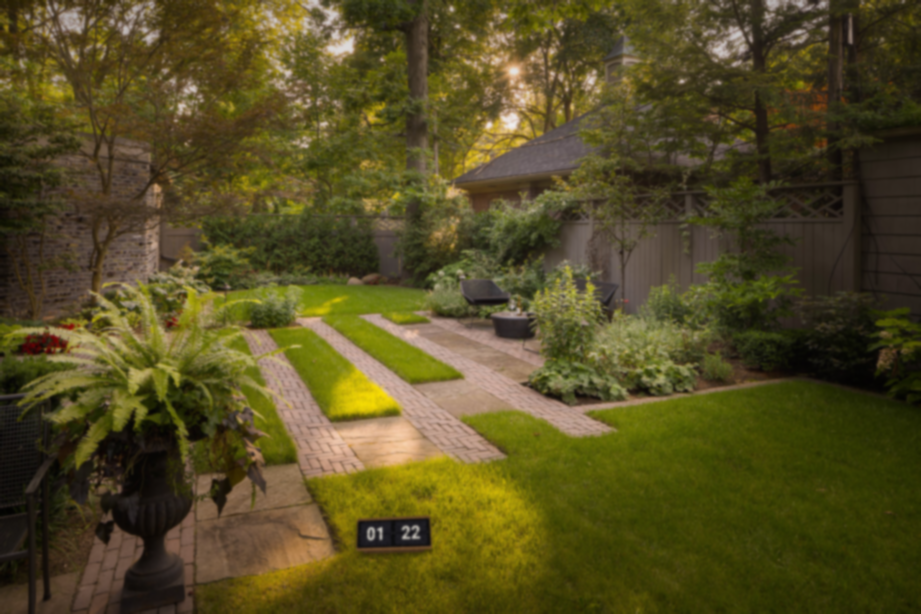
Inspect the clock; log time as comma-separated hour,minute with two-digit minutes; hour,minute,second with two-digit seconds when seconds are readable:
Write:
1,22
